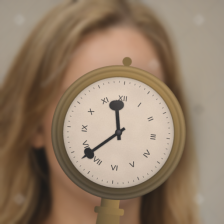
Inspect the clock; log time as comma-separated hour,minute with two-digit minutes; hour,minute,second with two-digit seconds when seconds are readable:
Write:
11,38
